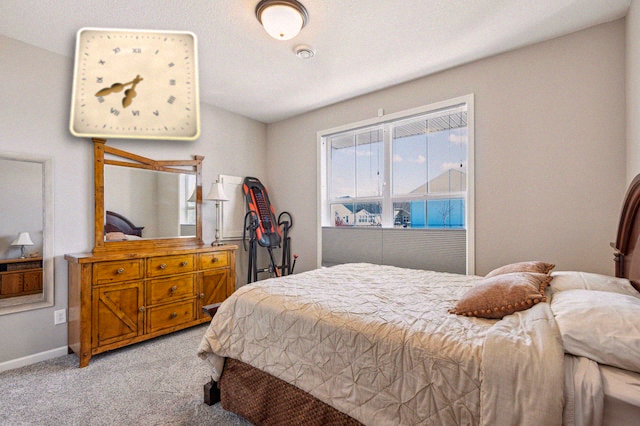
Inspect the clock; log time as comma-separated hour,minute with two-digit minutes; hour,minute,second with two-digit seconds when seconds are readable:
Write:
6,41
